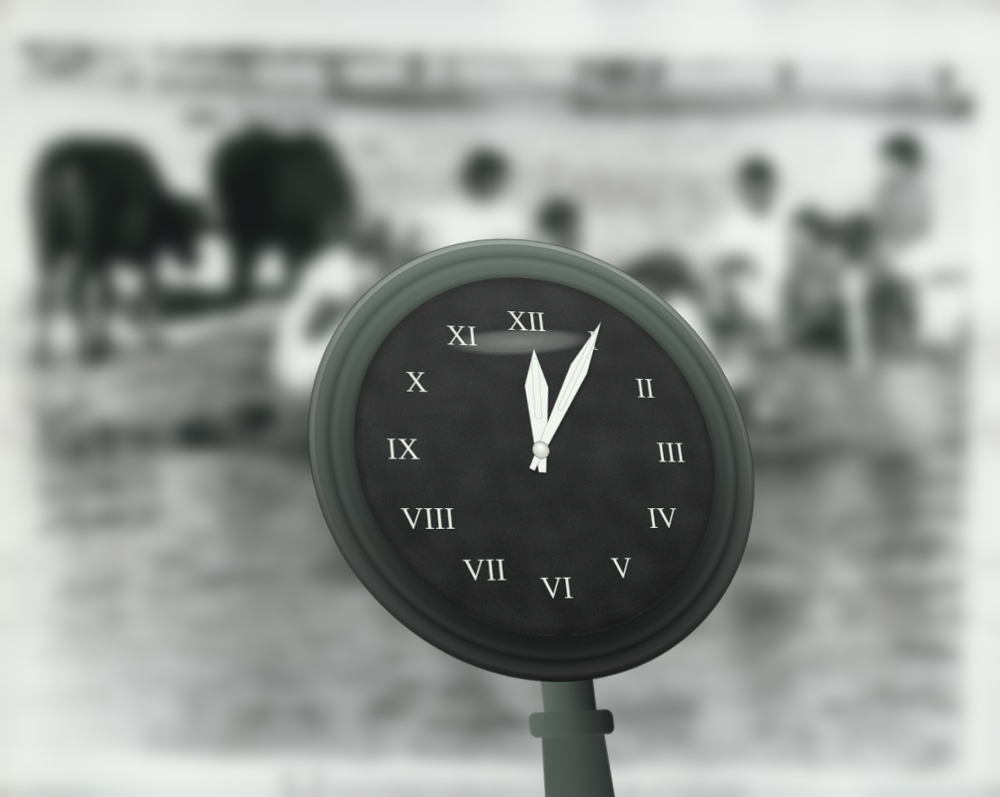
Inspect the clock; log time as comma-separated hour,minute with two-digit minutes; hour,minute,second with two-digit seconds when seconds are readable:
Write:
12,05
